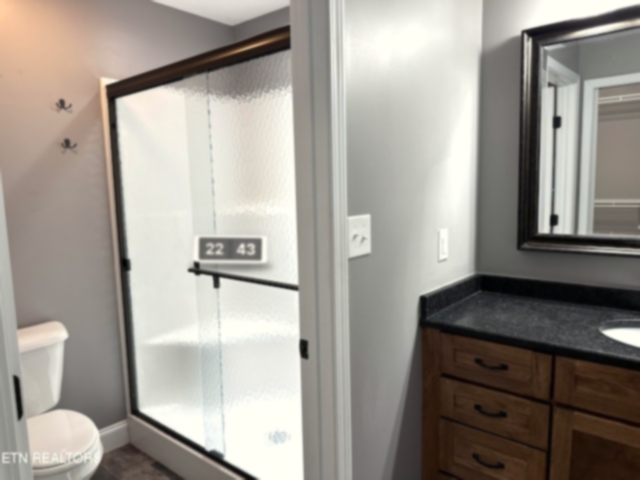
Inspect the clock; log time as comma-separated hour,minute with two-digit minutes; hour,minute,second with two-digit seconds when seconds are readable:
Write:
22,43
